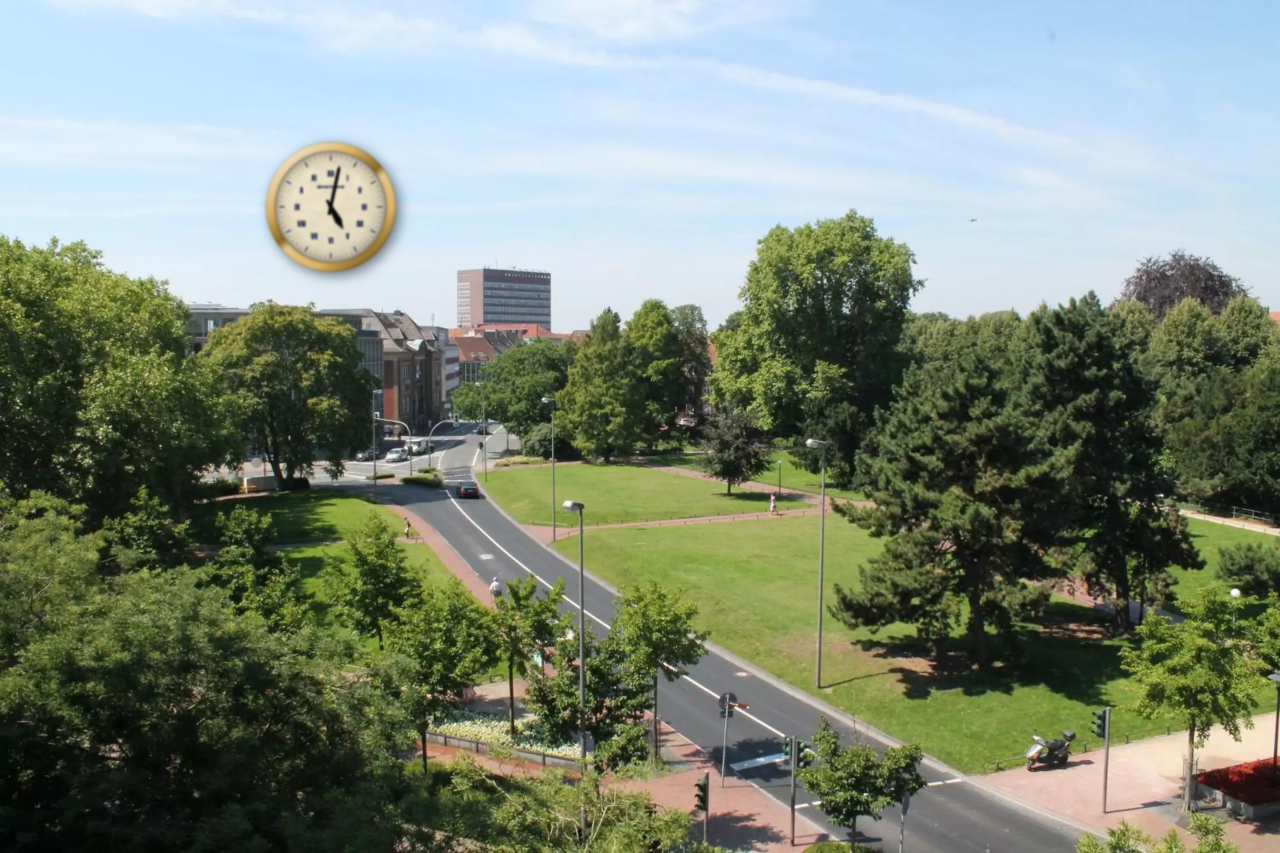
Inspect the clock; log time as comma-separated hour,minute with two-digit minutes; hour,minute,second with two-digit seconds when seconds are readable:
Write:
5,02
